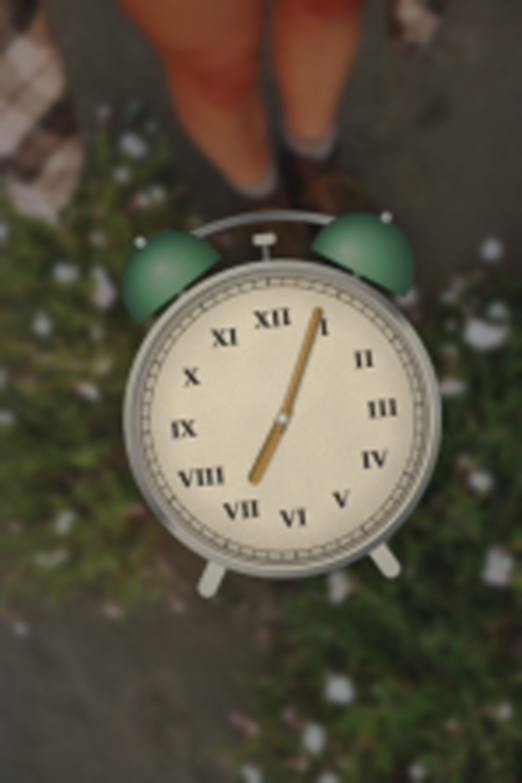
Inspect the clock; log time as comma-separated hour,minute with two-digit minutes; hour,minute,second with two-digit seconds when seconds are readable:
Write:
7,04
